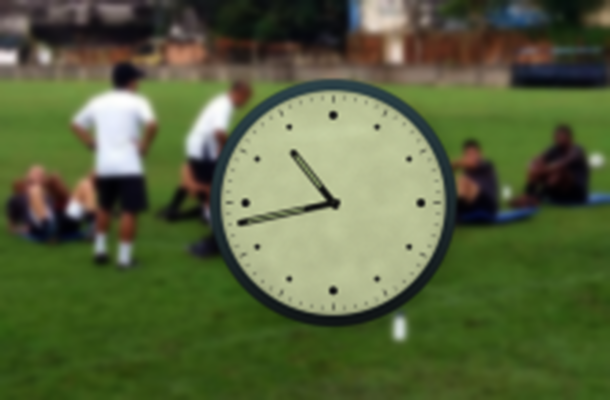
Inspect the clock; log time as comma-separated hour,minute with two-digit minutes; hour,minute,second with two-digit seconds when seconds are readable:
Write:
10,43
